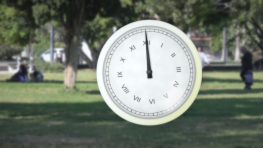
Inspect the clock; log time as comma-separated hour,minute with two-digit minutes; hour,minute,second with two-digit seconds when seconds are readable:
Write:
12,00
